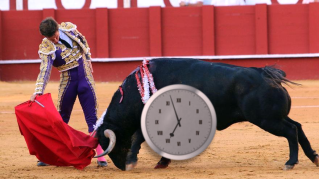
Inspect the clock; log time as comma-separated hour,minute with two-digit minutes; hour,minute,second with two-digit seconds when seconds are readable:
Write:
6,57
